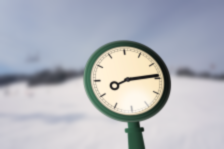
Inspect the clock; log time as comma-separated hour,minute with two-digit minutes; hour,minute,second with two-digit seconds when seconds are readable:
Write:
8,14
